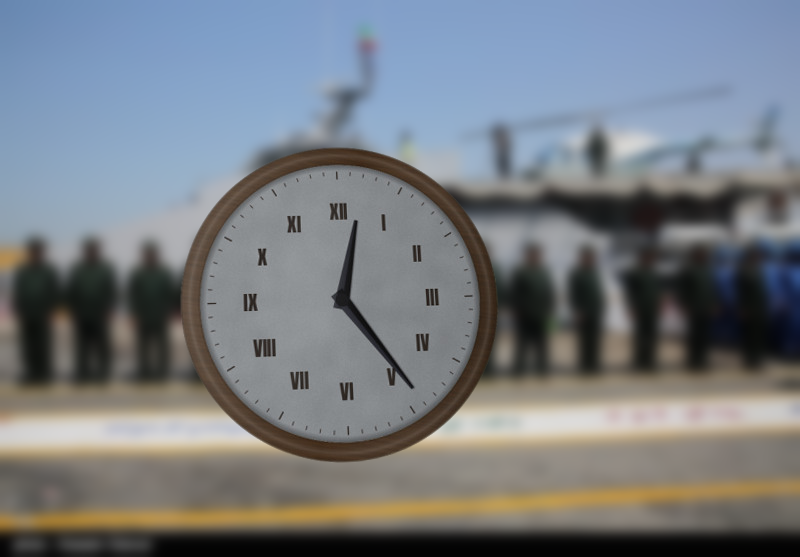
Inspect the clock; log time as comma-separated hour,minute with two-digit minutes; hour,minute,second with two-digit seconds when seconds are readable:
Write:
12,24
